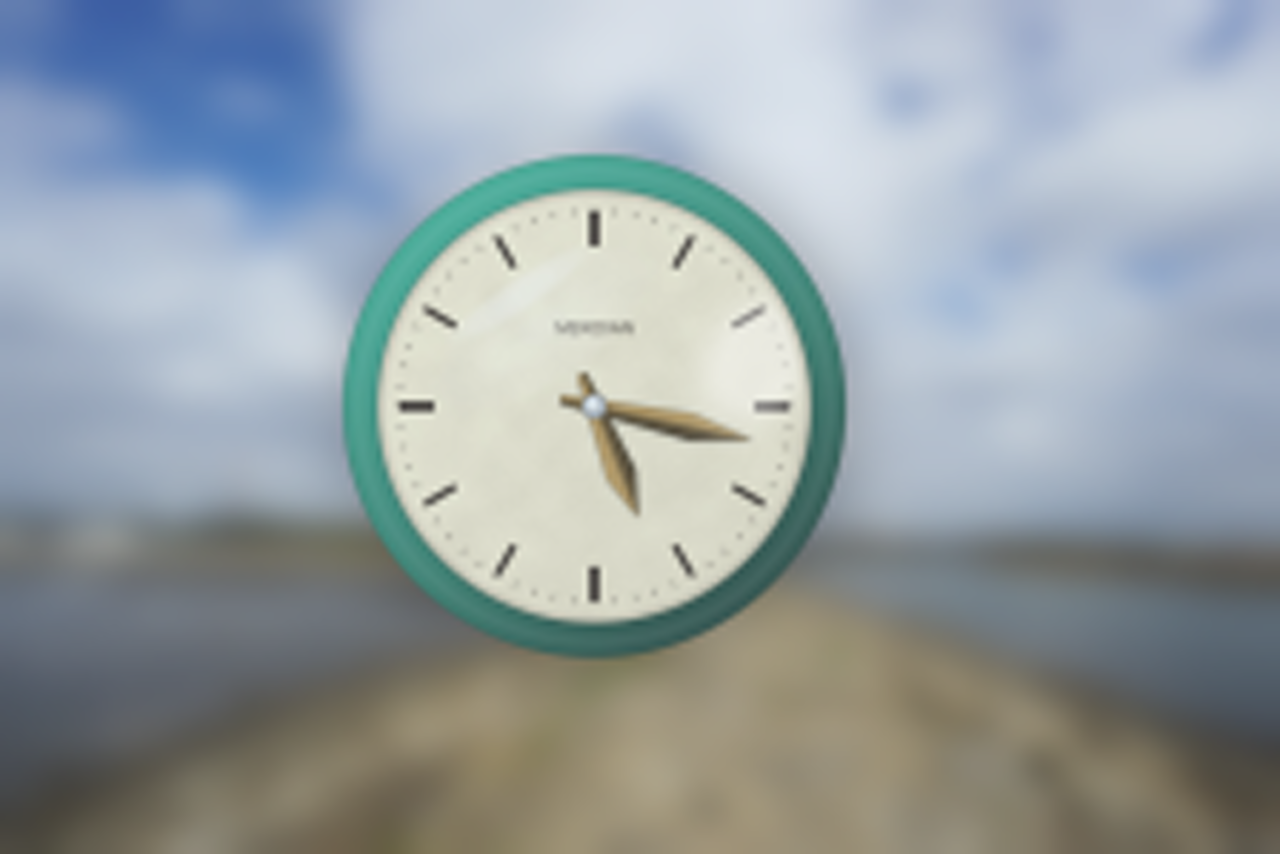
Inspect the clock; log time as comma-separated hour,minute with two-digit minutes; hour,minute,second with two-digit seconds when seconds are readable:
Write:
5,17
